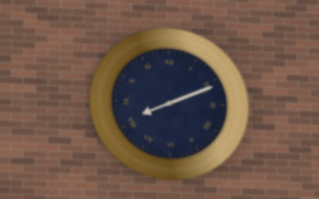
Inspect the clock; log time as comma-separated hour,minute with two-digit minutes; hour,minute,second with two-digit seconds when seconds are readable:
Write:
8,11
